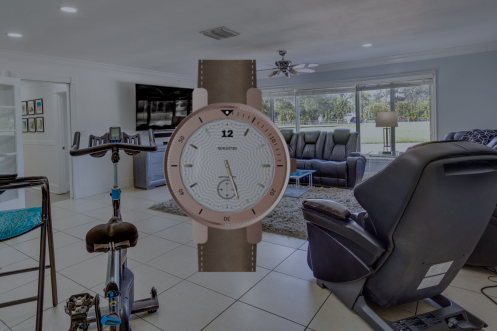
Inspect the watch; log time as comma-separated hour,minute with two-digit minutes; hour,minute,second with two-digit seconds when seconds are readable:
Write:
5,27
